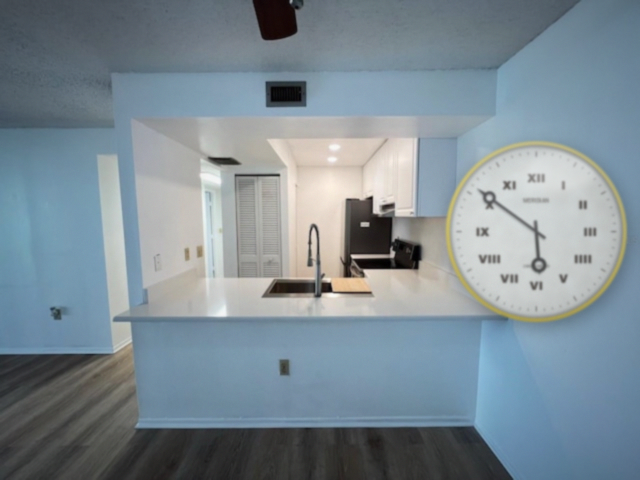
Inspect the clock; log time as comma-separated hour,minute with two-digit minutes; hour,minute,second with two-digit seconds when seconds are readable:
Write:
5,51
